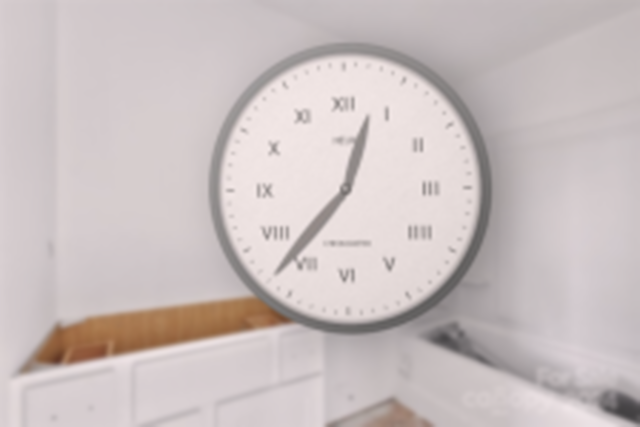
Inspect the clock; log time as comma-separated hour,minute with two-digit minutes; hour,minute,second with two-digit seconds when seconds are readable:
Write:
12,37
